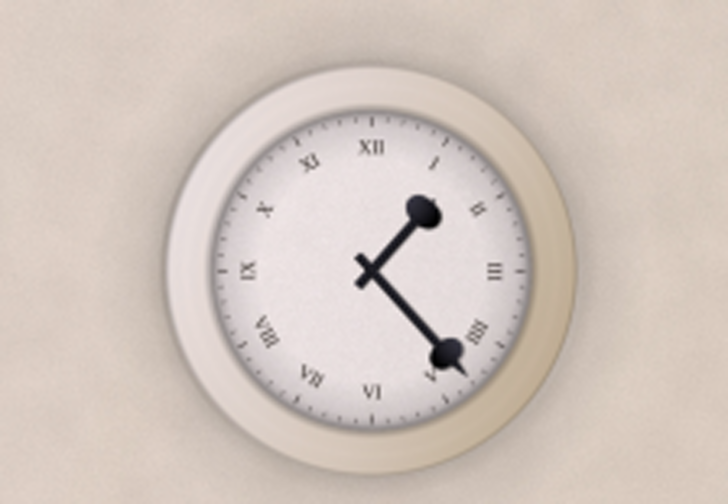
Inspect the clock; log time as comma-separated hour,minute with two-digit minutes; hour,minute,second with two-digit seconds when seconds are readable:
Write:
1,23
